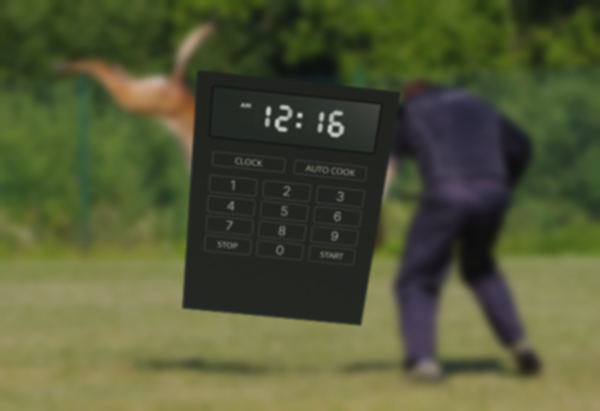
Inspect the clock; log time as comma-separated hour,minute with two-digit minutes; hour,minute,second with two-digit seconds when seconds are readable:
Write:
12,16
